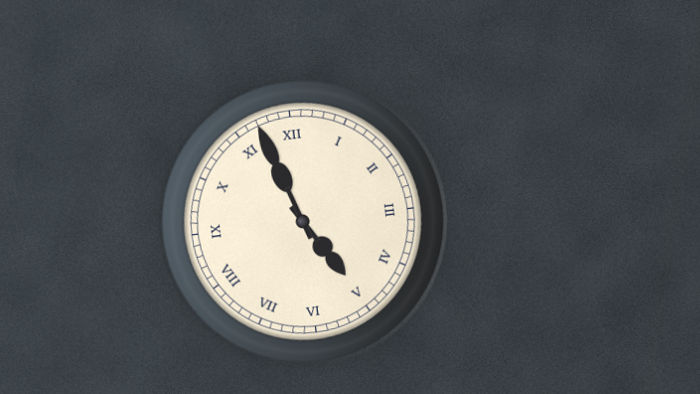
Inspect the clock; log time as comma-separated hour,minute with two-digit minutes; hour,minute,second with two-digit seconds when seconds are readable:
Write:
4,57
